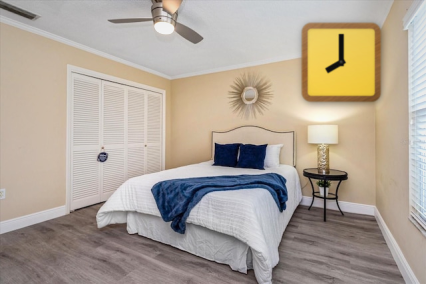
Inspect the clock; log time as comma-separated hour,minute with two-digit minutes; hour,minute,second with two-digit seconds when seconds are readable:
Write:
8,00
